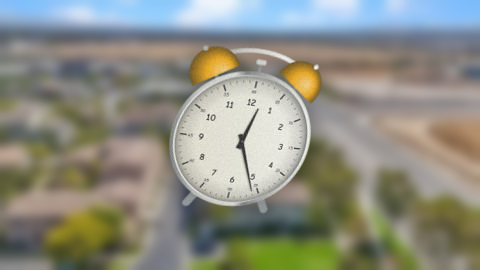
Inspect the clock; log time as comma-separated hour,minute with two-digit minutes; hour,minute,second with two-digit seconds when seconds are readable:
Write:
12,26
